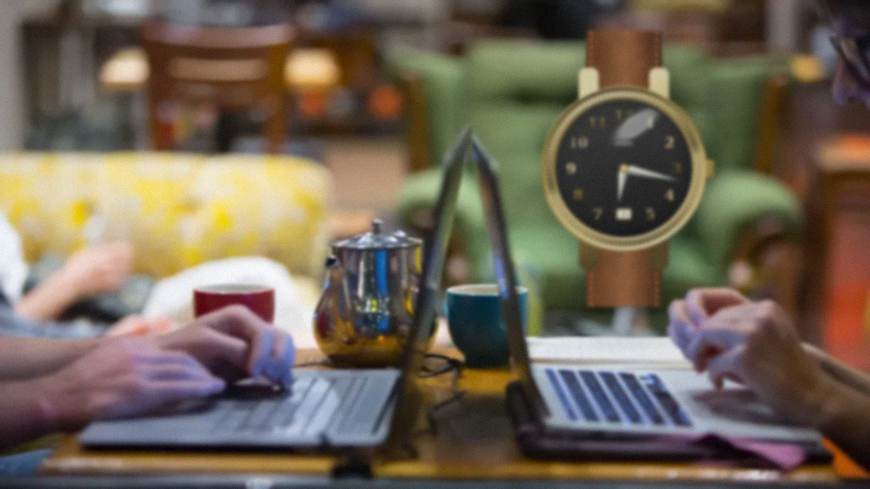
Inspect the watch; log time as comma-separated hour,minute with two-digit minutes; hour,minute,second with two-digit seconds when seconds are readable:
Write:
6,17
